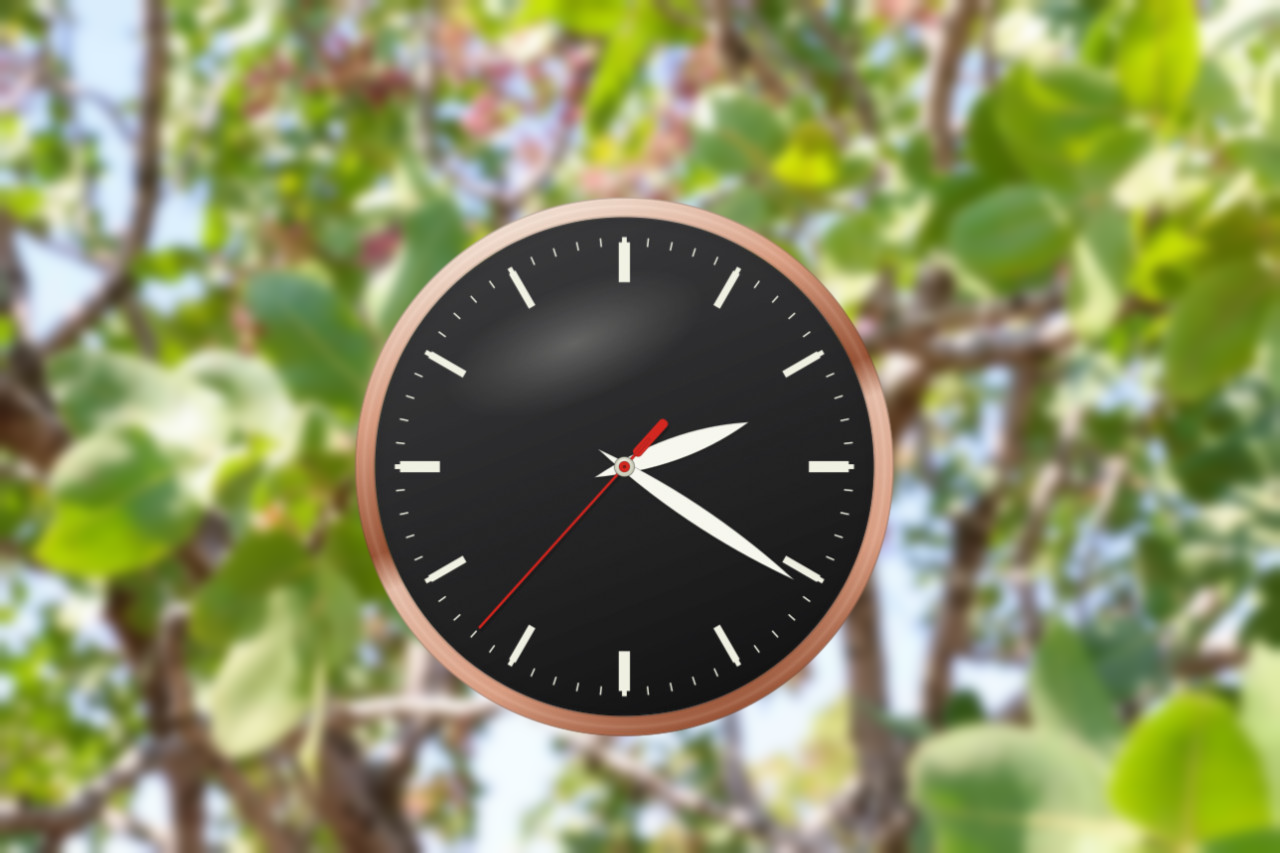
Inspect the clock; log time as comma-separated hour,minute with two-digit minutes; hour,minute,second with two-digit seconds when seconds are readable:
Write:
2,20,37
